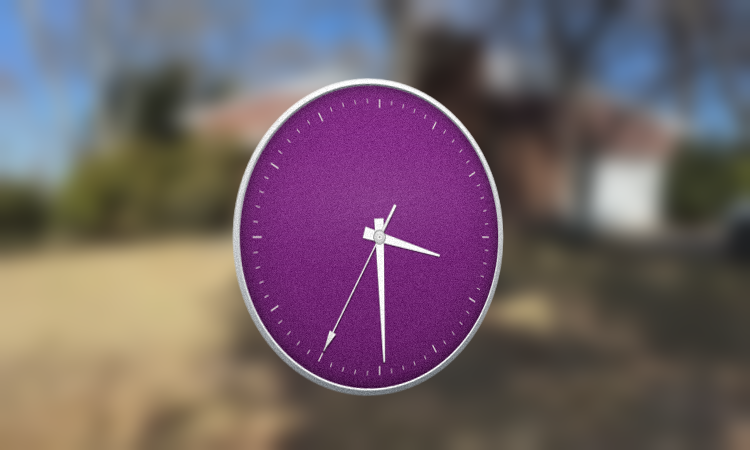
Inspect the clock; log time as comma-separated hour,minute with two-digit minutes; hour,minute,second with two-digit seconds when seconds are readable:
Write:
3,29,35
